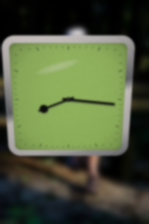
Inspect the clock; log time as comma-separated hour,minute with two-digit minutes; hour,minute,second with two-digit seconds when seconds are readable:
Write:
8,16
